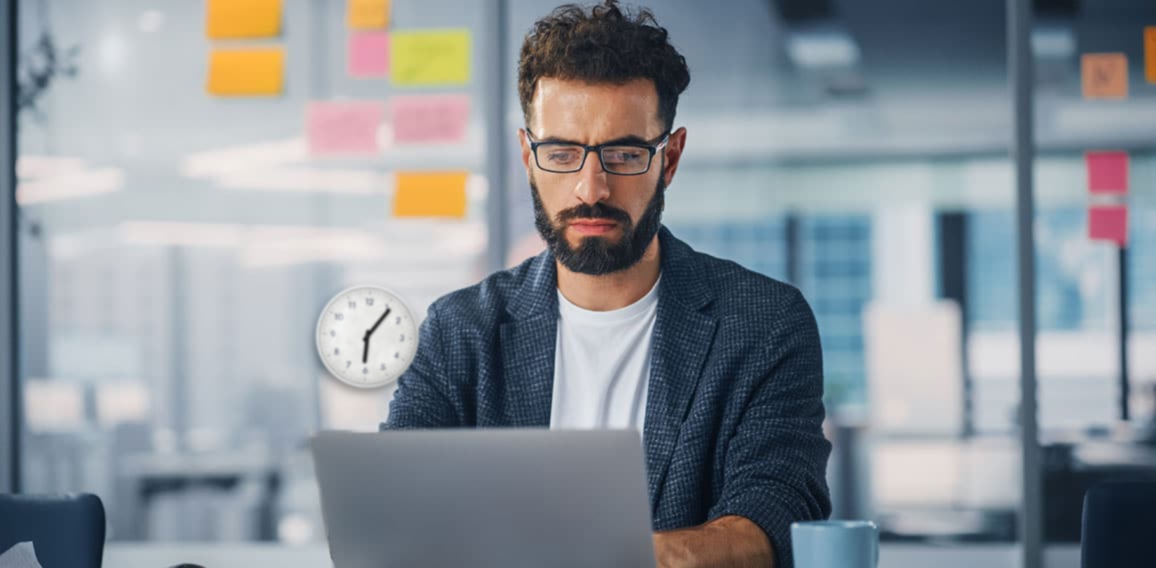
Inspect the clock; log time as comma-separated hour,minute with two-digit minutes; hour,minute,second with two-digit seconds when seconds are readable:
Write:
6,06
